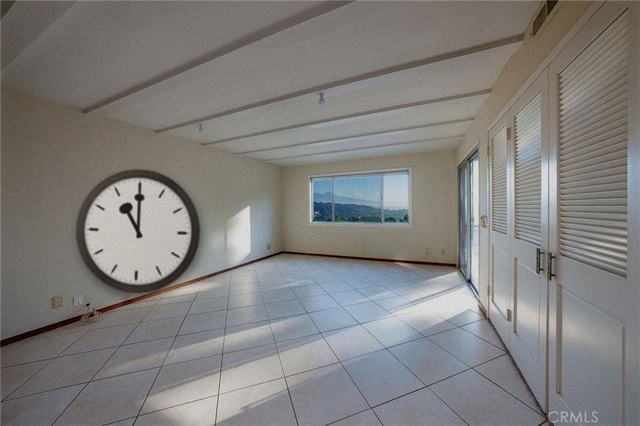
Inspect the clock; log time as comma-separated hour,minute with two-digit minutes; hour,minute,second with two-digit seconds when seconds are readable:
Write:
11,00
